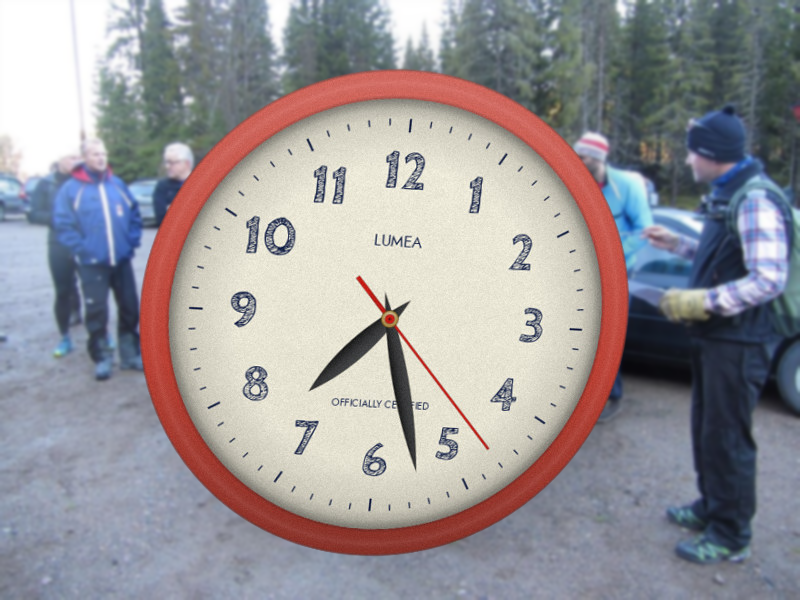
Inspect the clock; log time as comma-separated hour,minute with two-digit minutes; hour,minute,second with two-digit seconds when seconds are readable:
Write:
7,27,23
